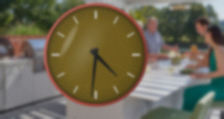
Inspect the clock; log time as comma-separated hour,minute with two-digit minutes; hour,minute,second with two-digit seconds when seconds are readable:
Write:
4,31
